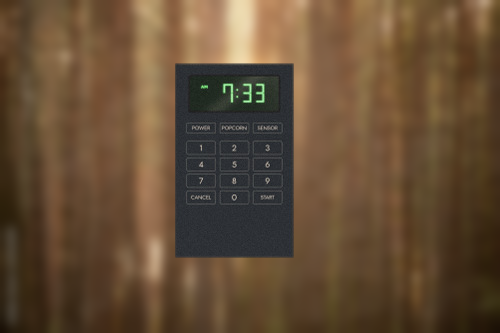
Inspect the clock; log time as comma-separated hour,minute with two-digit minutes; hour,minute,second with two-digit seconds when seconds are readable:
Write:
7,33
